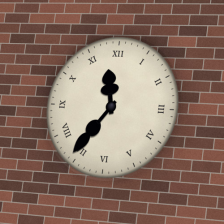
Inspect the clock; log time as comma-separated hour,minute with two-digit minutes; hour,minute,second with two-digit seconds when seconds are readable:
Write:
11,36
